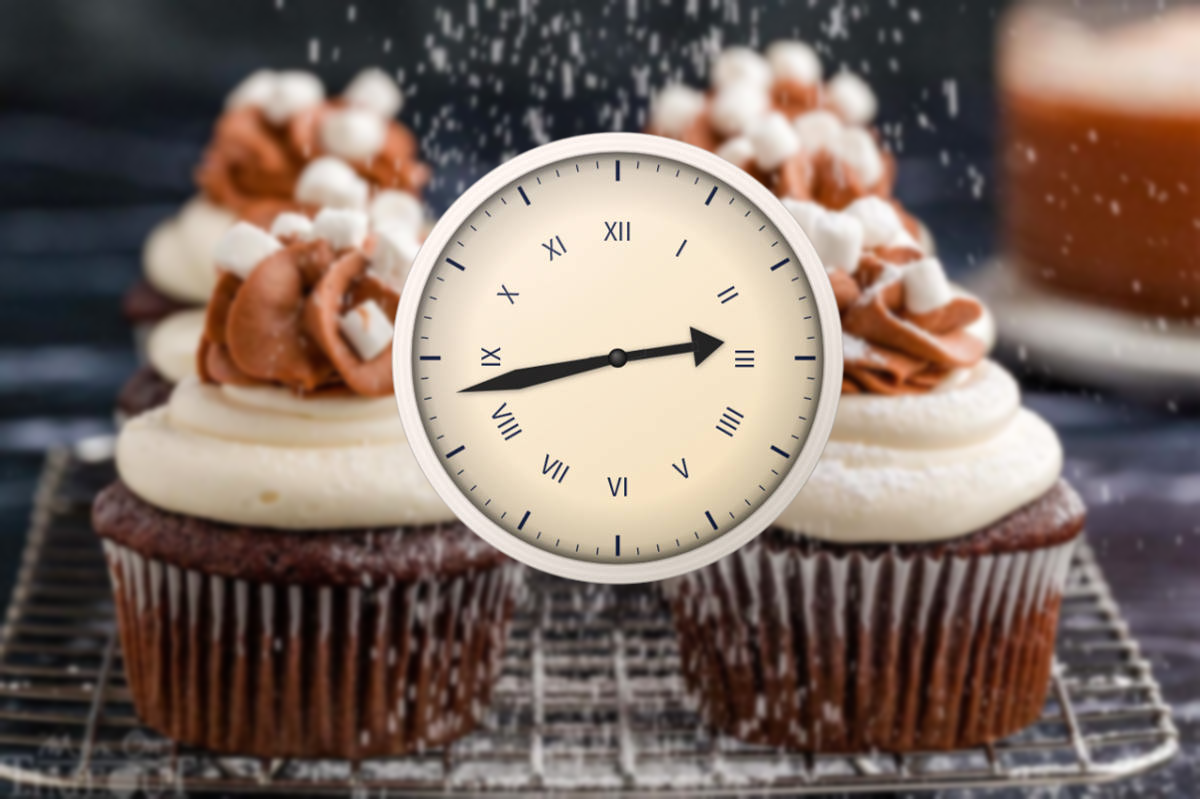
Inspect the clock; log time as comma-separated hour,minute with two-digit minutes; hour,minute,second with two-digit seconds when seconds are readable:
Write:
2,43
